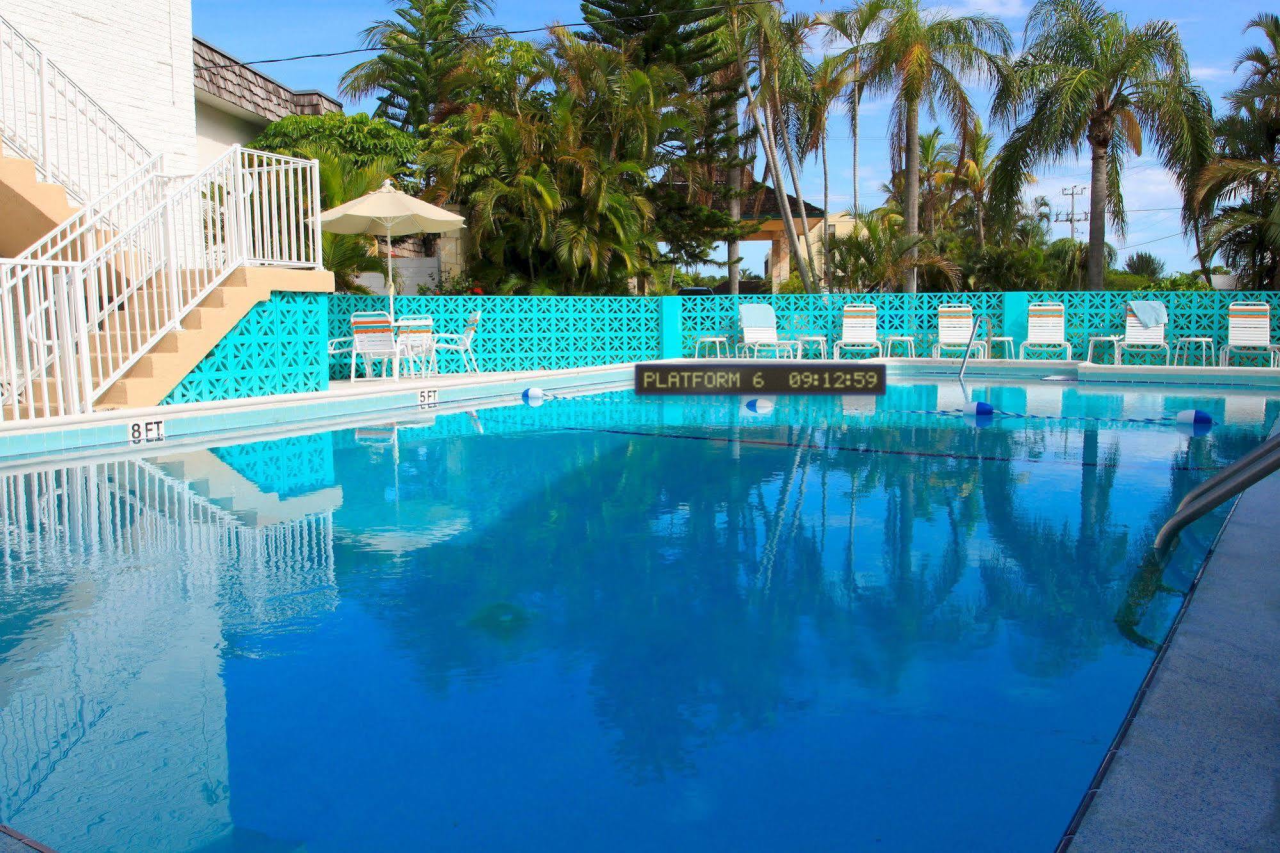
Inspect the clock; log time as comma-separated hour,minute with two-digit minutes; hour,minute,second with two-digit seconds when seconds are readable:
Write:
9,12,59
